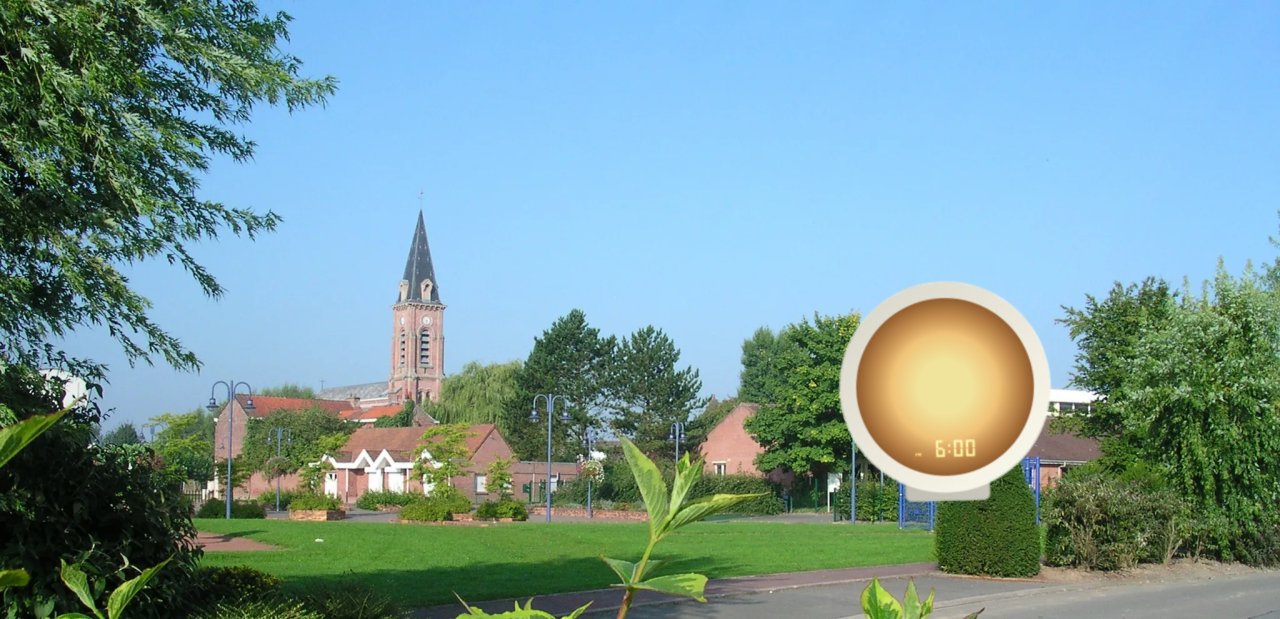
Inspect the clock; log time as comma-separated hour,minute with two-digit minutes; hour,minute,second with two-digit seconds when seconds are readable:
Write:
6,00
